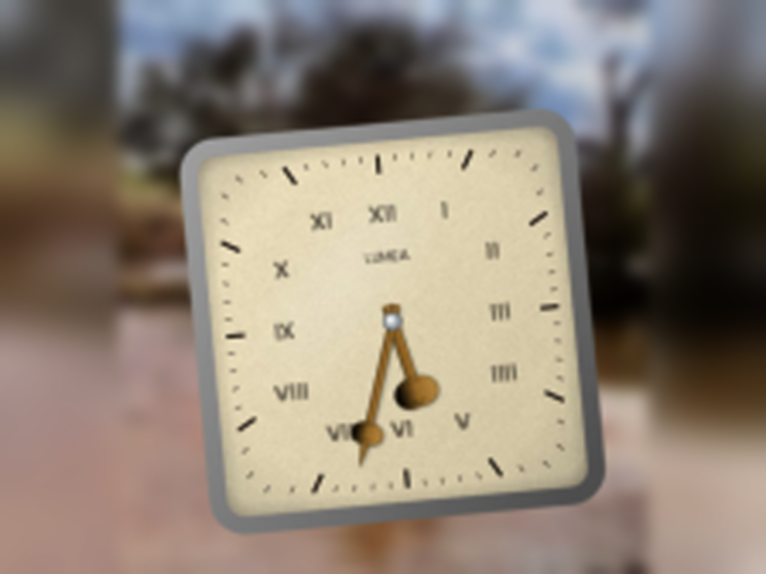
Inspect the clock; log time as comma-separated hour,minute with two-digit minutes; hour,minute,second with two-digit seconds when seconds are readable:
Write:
5,33
